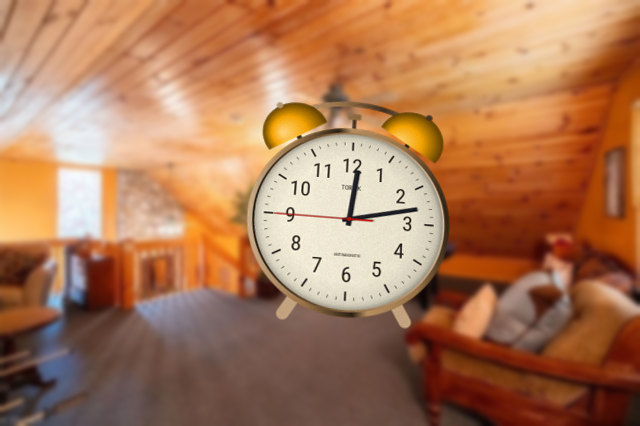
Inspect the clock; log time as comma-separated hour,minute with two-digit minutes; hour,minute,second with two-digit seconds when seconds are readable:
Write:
12,12,45
